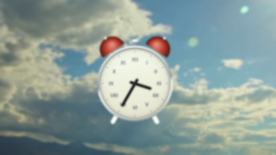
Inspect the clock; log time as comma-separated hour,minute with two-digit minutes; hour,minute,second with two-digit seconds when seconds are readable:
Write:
3,35
